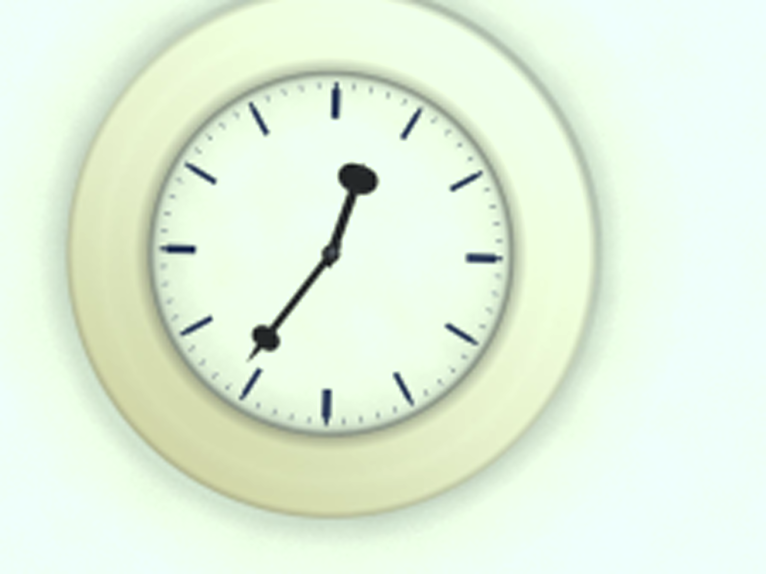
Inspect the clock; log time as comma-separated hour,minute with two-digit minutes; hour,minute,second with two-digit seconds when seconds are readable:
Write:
12,36
